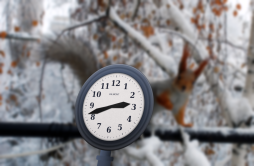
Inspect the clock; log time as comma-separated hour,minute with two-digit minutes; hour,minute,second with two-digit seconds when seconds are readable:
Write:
2,42
